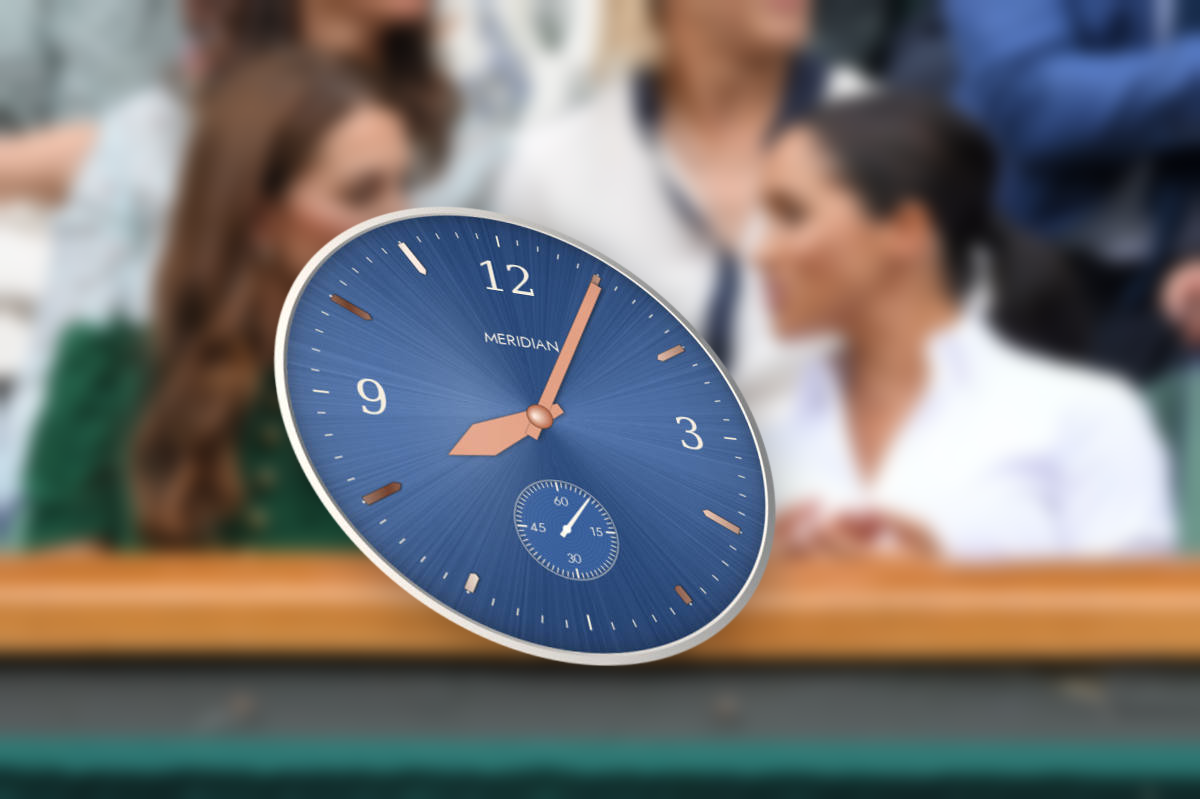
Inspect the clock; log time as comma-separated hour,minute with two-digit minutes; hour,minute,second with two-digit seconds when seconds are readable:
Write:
8,05,07
